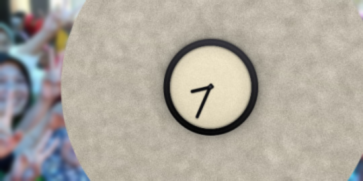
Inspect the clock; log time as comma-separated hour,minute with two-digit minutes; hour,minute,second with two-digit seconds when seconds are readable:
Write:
8,34
